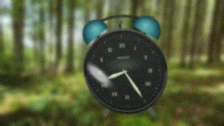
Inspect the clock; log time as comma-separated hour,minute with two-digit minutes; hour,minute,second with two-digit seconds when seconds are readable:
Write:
8,25
